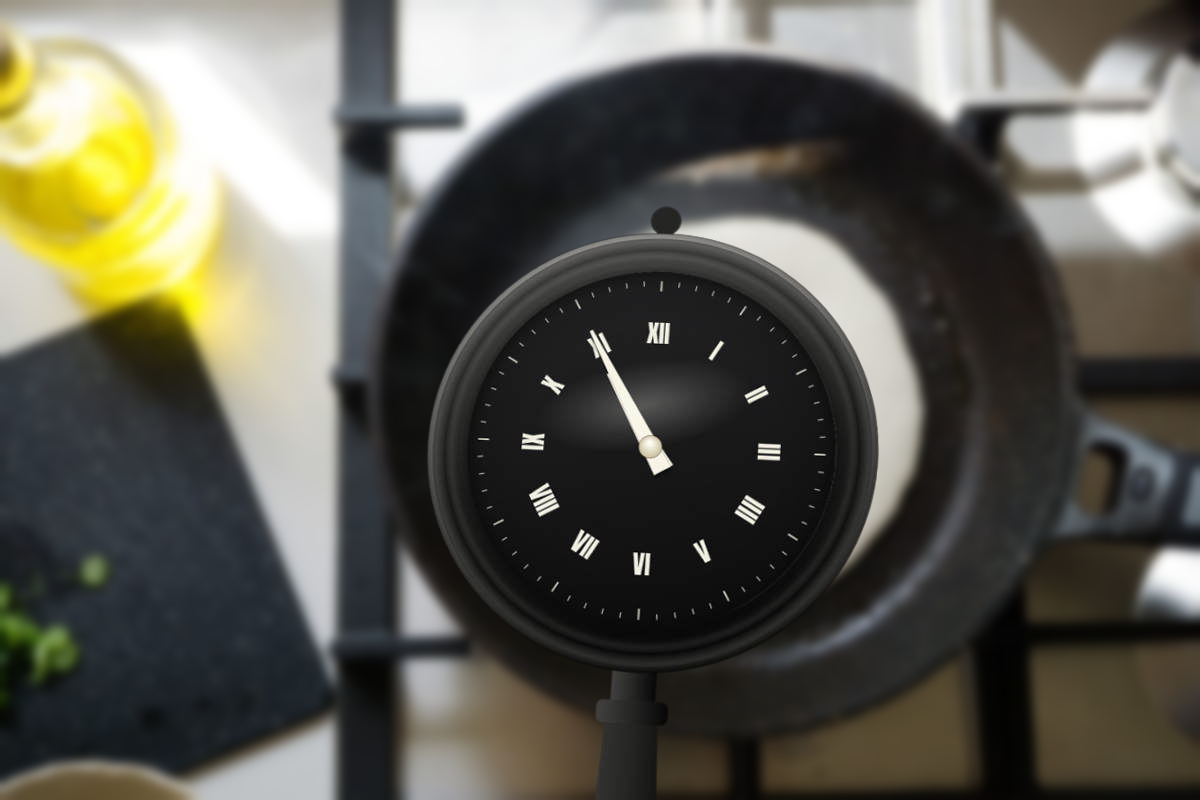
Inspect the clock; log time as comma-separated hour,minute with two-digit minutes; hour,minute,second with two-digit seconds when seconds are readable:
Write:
10,55
